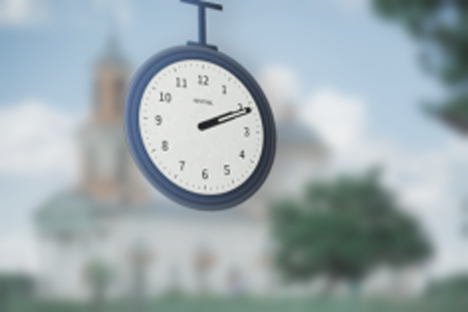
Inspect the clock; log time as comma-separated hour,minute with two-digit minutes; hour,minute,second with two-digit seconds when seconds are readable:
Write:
2,11
